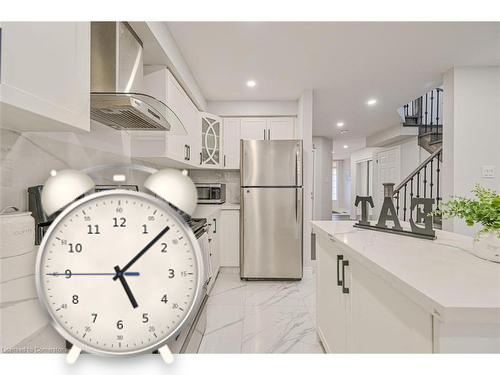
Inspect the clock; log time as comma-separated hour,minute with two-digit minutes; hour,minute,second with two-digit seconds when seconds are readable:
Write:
5,07,45
